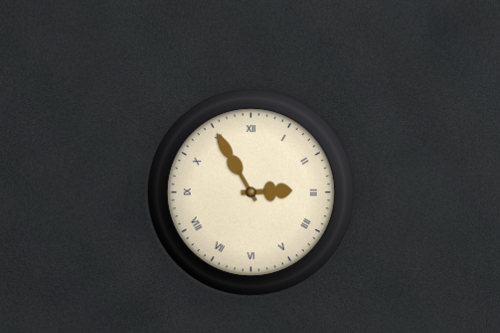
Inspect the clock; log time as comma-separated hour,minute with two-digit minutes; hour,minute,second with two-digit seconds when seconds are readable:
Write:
2,55
